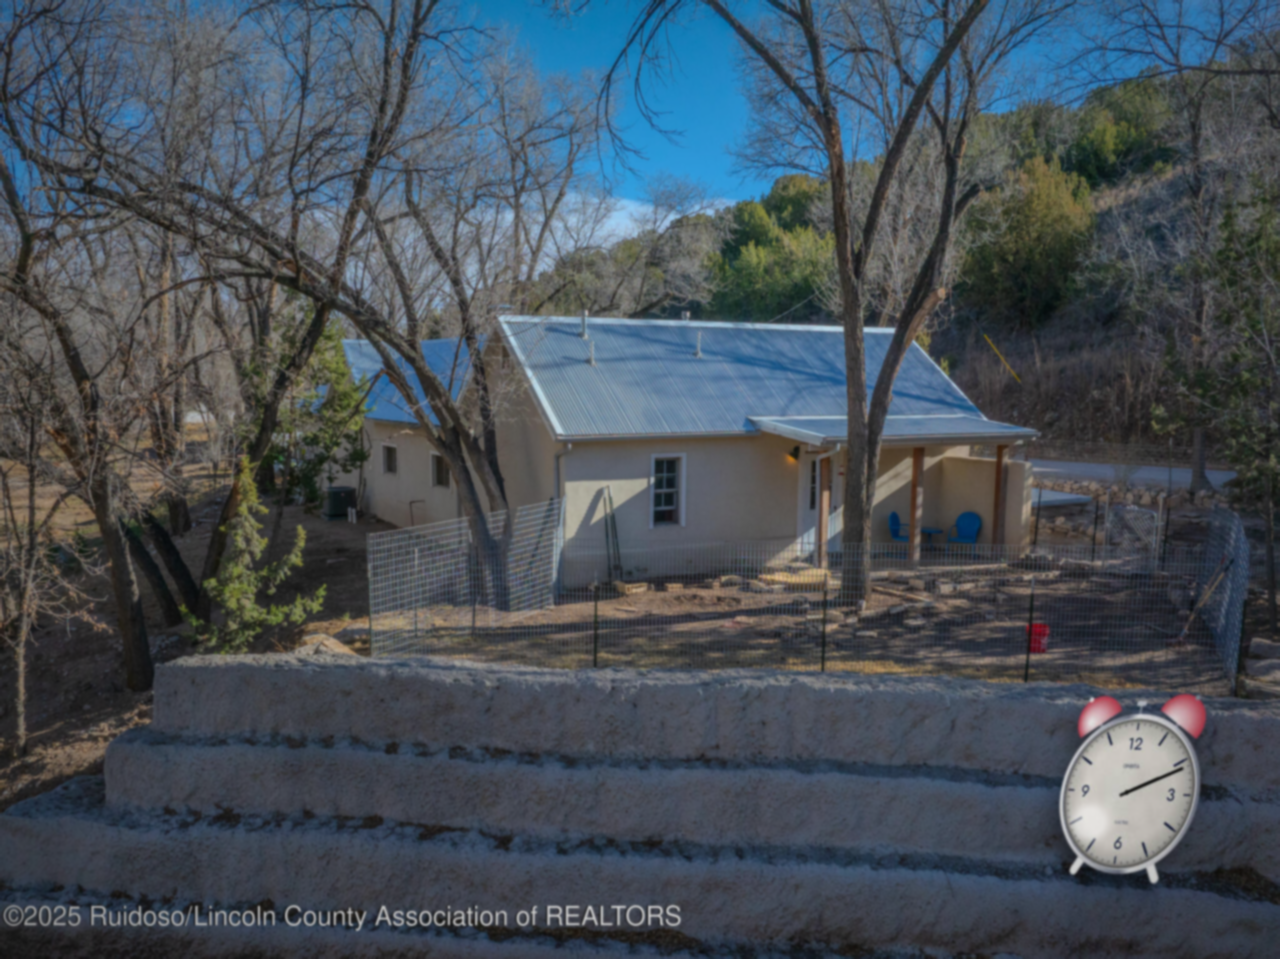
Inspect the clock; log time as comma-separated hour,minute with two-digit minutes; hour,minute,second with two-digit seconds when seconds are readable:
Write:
2,11
